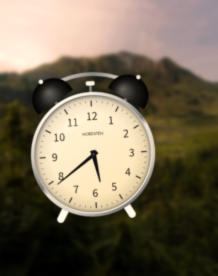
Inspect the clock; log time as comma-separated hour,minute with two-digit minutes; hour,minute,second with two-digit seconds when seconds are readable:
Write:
5,39
